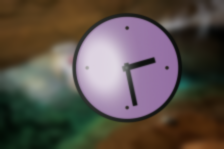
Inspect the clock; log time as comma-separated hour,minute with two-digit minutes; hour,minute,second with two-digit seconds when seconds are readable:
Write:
2,28
